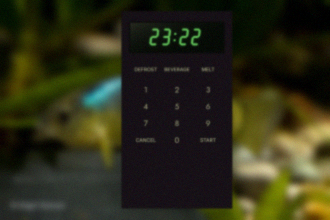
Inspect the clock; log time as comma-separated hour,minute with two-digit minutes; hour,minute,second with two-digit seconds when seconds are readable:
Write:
23,22
